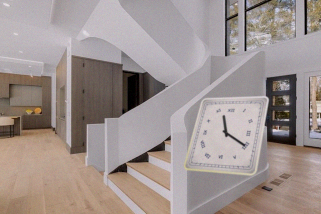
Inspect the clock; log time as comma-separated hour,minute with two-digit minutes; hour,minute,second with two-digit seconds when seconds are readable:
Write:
11,20
